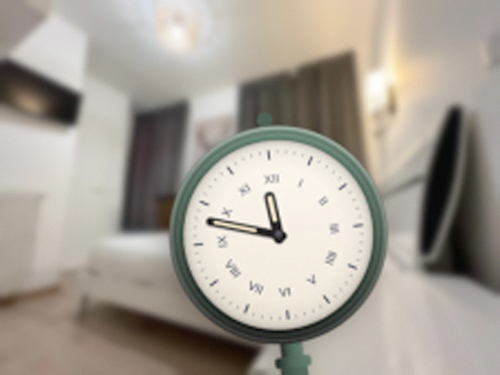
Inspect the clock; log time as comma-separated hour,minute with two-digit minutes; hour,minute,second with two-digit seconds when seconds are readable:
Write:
11,48
